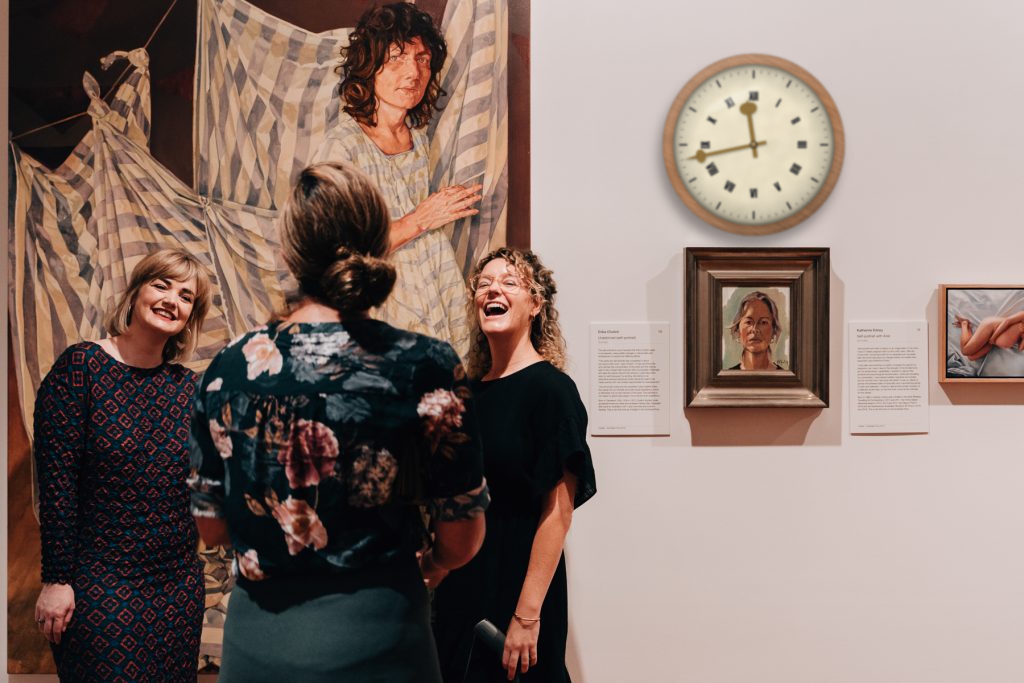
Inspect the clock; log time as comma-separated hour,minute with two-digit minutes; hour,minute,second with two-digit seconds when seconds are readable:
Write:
11,43
